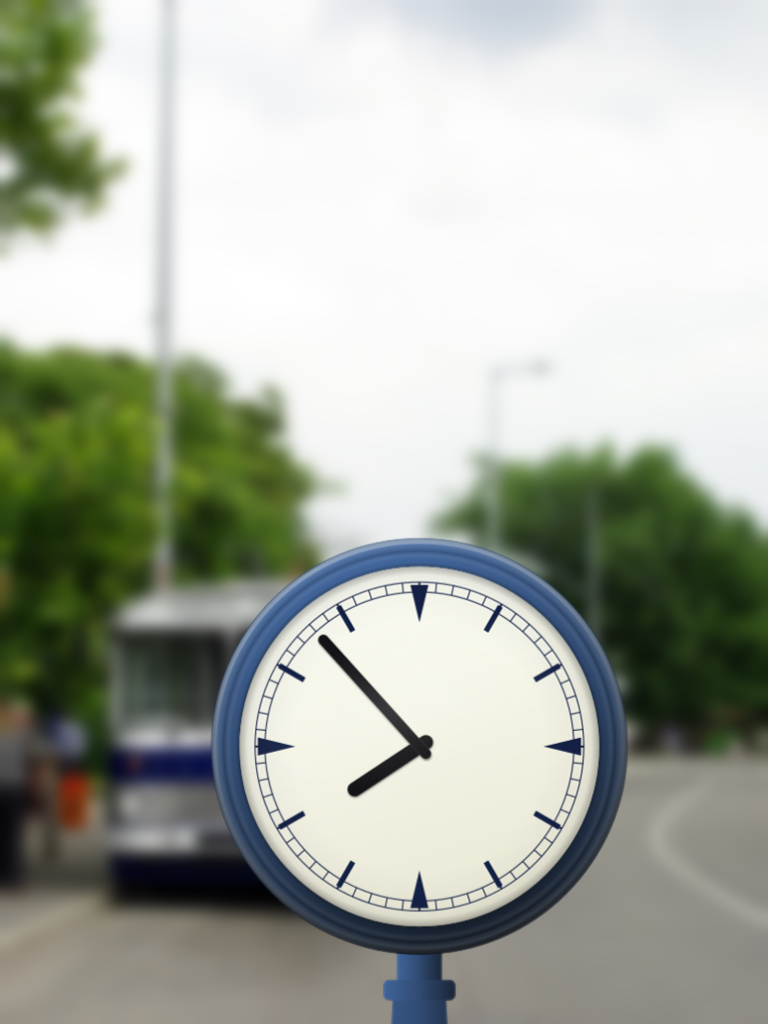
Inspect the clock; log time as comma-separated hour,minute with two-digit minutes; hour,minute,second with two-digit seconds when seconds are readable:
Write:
7,53
